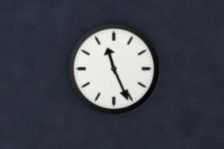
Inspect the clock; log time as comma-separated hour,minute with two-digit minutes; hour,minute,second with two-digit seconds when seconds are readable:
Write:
11,26
